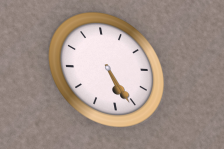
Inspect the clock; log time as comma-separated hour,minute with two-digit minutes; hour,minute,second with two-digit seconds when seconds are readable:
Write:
5,26
